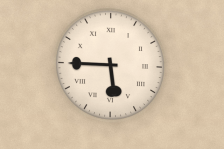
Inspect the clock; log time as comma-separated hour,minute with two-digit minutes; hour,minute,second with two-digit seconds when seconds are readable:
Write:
5,45
